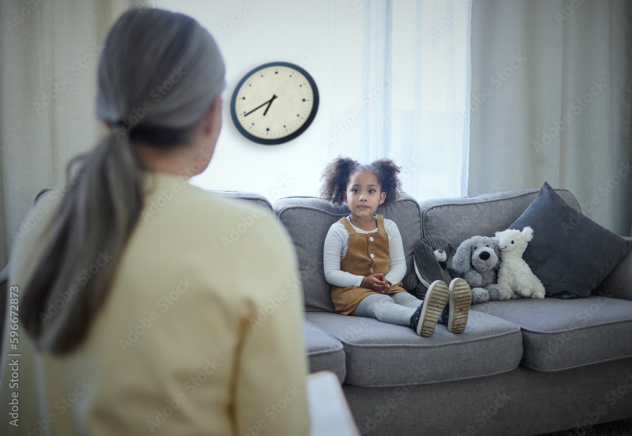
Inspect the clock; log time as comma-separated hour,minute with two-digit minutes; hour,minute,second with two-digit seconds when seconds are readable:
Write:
6,39
